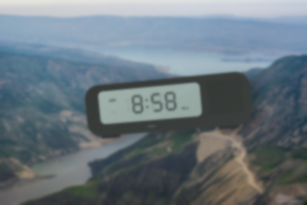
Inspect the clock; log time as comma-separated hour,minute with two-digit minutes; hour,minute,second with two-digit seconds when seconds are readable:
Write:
8,58
